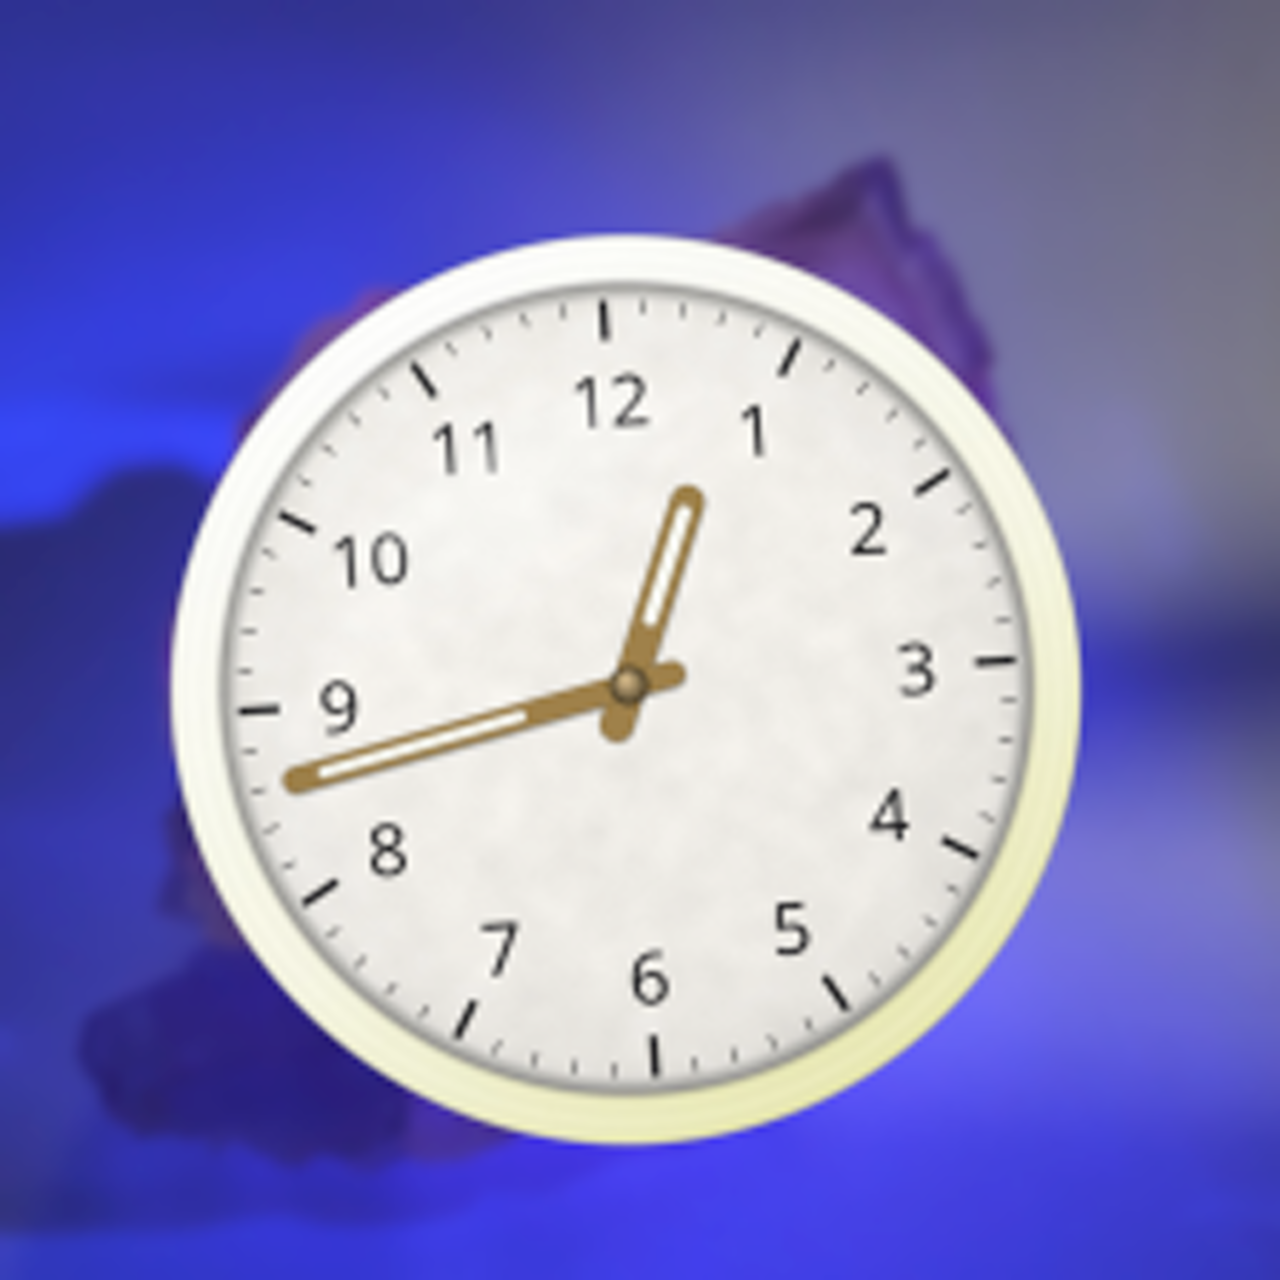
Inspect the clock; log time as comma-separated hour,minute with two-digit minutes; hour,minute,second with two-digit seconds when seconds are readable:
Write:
12,43
